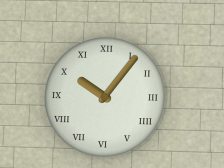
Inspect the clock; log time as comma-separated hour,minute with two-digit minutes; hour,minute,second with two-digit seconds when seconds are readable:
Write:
10,06
